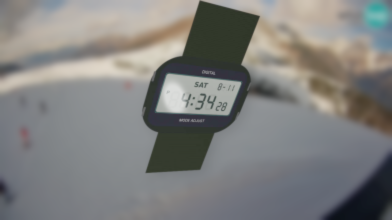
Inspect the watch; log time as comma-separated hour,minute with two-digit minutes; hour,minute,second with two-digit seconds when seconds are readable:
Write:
4,34,28
